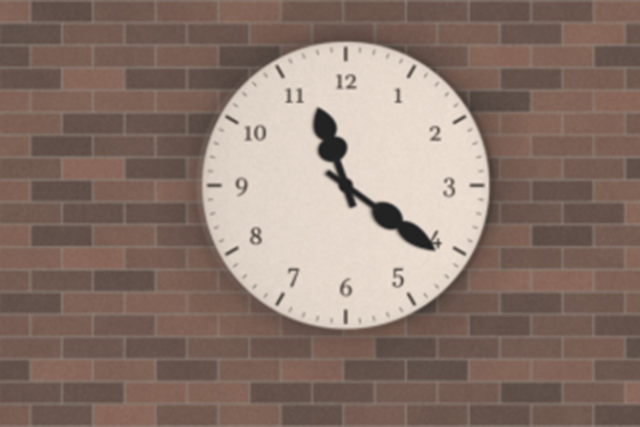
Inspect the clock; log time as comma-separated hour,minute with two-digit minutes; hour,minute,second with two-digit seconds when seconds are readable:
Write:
11,21
